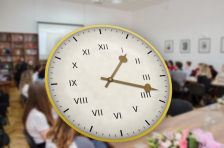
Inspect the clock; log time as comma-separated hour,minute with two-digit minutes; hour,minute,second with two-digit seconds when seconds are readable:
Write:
1,18
